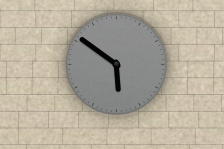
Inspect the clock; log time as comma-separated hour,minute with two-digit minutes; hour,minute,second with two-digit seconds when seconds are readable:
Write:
5,51
